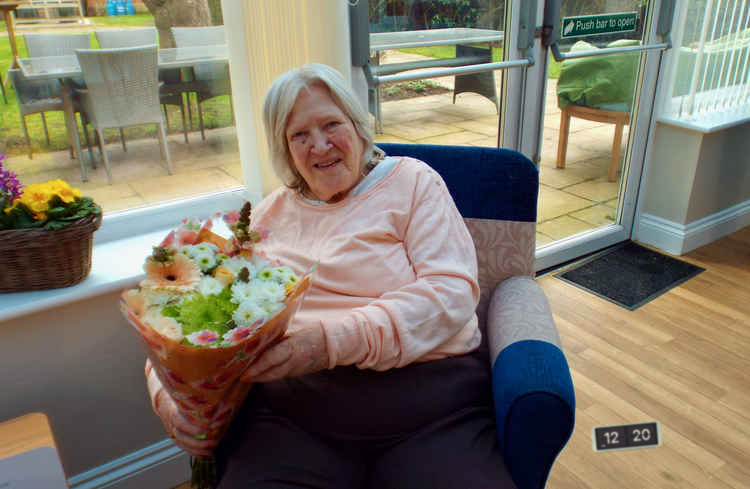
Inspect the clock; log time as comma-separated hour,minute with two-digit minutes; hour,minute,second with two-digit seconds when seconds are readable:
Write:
12,20
